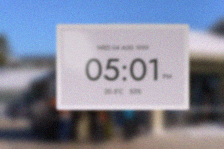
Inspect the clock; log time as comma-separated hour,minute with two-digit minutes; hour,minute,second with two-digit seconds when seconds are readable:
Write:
5,01
